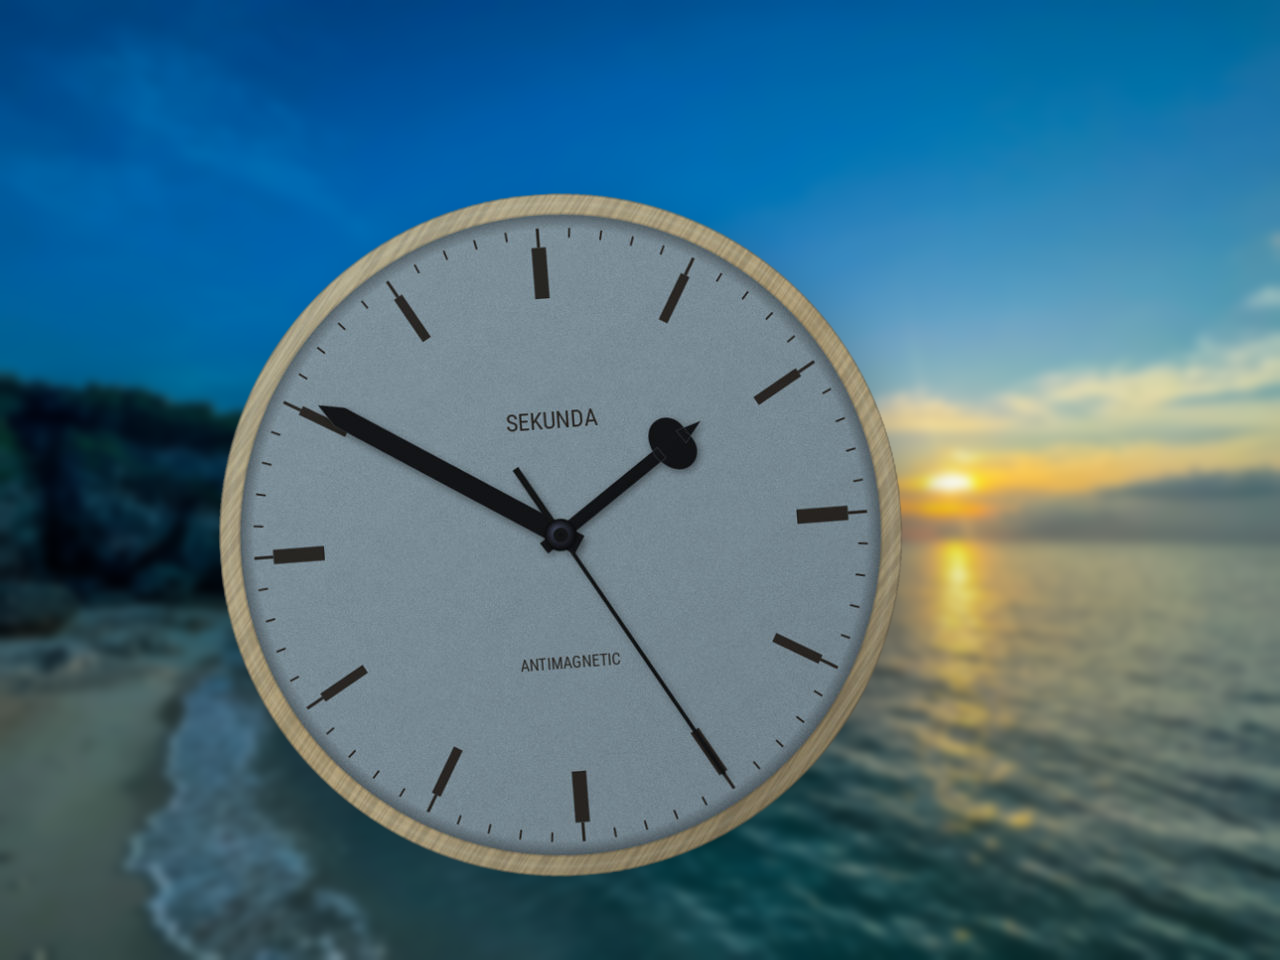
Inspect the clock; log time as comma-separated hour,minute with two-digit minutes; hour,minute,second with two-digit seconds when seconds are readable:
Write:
1,50,25
